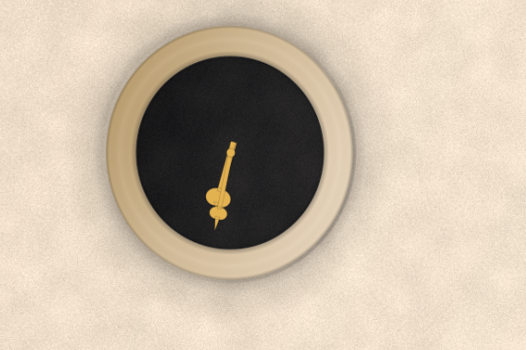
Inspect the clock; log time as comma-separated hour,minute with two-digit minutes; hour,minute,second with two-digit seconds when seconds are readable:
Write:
6,32
